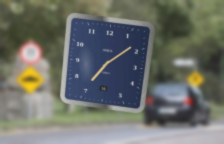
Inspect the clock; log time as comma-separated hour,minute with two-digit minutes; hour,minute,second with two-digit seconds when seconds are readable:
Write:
7,08
